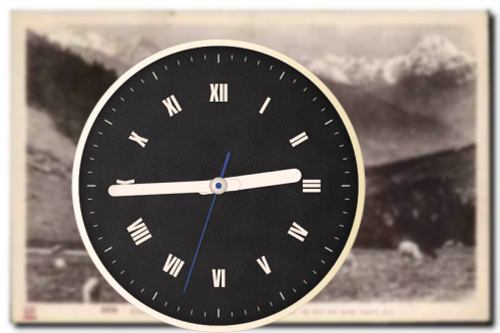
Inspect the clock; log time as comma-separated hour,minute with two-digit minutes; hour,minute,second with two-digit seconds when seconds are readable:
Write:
2,44,33
